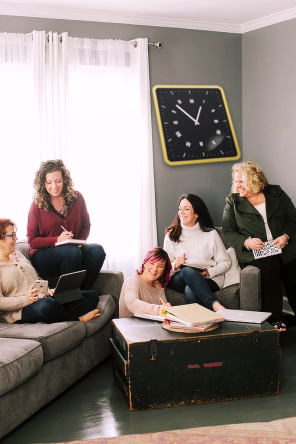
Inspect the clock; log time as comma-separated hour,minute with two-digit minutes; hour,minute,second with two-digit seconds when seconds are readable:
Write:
12,53
